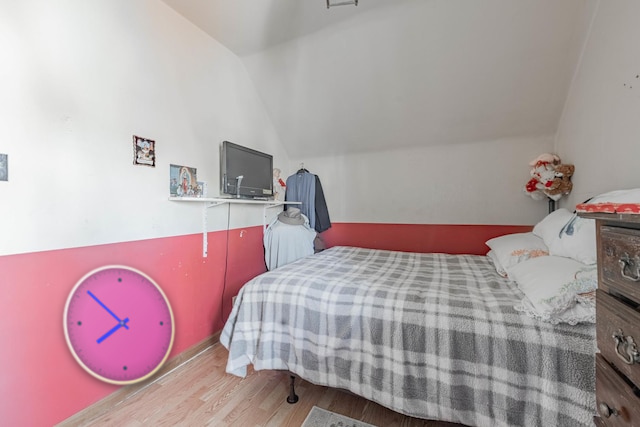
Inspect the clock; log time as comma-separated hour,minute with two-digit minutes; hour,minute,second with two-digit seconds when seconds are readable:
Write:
7,52
